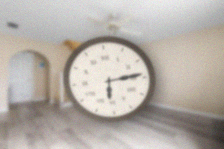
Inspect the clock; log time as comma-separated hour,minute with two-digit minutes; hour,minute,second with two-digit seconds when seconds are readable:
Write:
6,14
